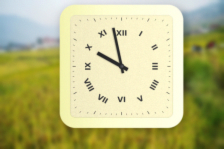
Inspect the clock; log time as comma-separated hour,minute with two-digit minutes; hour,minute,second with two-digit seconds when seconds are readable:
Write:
9,58
